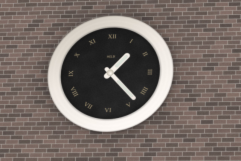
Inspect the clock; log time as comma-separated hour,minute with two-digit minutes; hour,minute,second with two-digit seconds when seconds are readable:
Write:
1,23
